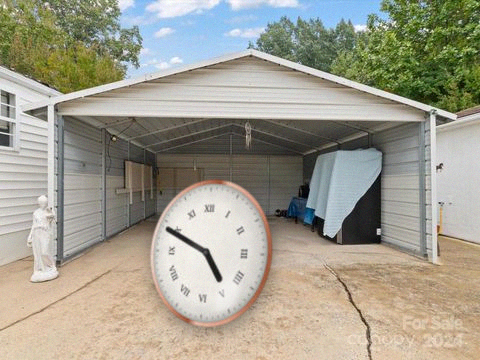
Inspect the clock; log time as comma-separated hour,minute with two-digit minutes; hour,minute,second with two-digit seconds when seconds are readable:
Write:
4,49
